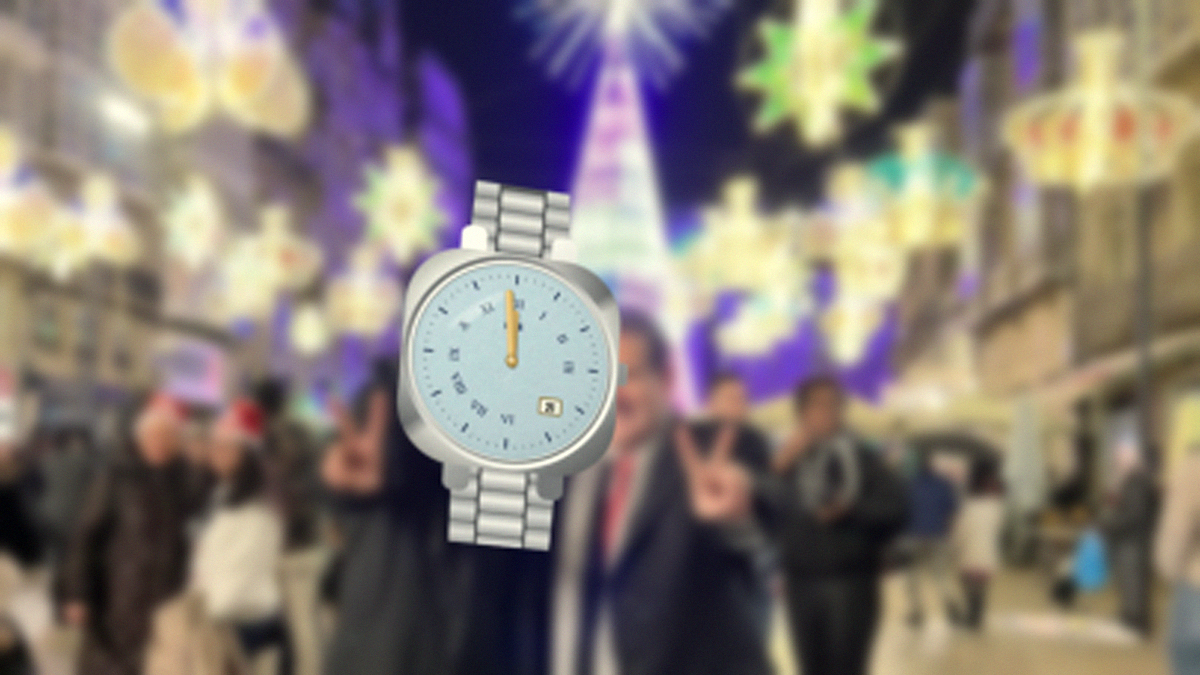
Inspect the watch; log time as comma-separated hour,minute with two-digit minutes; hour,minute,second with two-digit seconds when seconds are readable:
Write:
11,59
